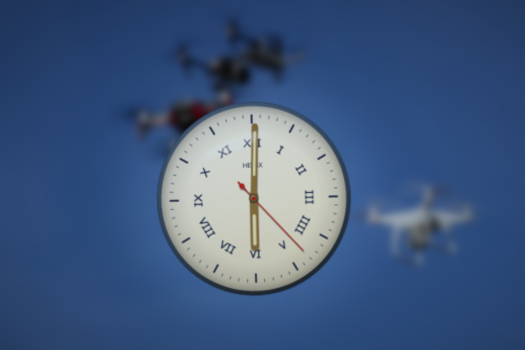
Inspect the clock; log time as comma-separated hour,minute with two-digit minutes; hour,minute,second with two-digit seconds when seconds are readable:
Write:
6,00,23
